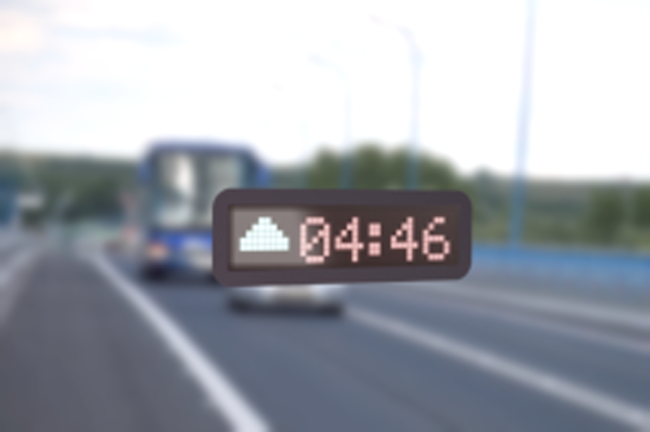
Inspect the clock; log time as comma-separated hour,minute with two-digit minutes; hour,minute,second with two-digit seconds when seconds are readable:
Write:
4,46
